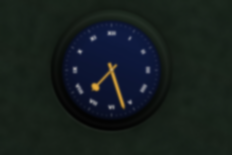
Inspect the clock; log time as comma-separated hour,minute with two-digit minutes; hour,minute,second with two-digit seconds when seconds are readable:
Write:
7,27
